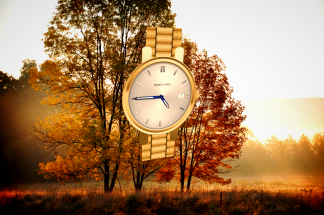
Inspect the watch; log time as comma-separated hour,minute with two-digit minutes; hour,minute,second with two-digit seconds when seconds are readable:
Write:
4,45
